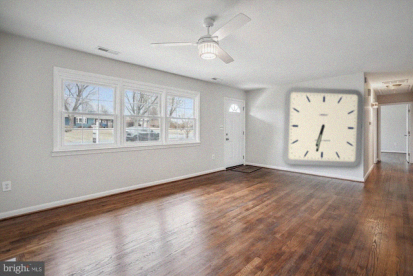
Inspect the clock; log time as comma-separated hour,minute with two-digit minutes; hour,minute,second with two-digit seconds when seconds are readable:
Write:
6,32
